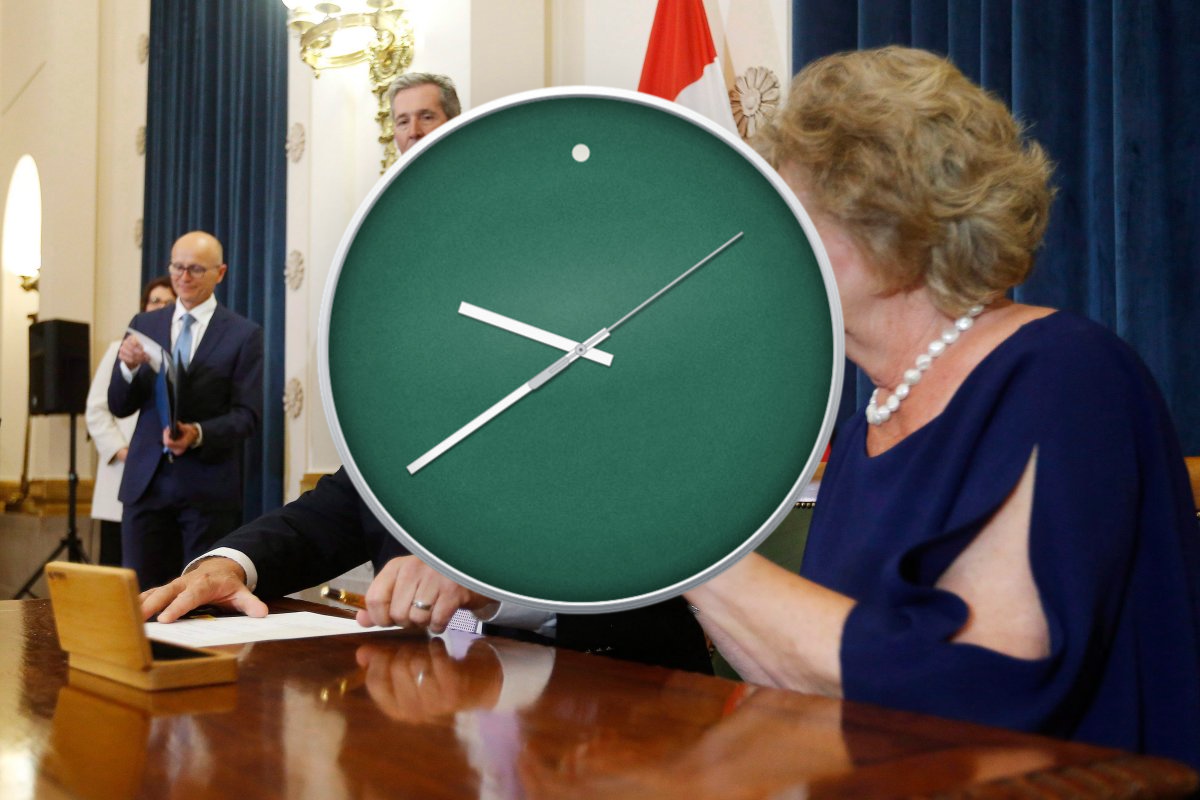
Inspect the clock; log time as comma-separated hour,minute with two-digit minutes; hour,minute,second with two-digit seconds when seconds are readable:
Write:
9,39,09
